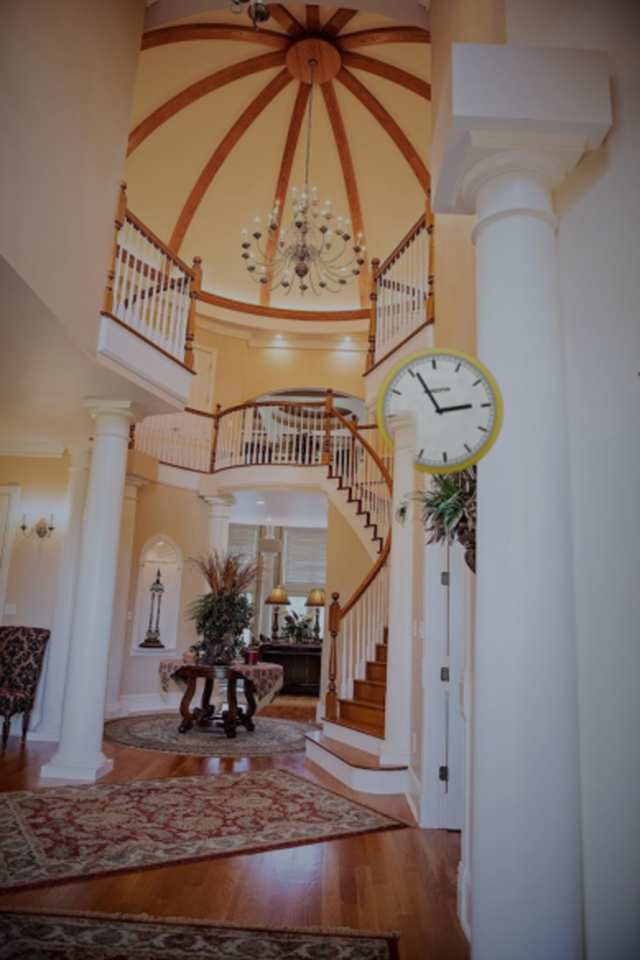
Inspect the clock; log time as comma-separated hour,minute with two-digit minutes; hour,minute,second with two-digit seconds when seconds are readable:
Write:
2,56
